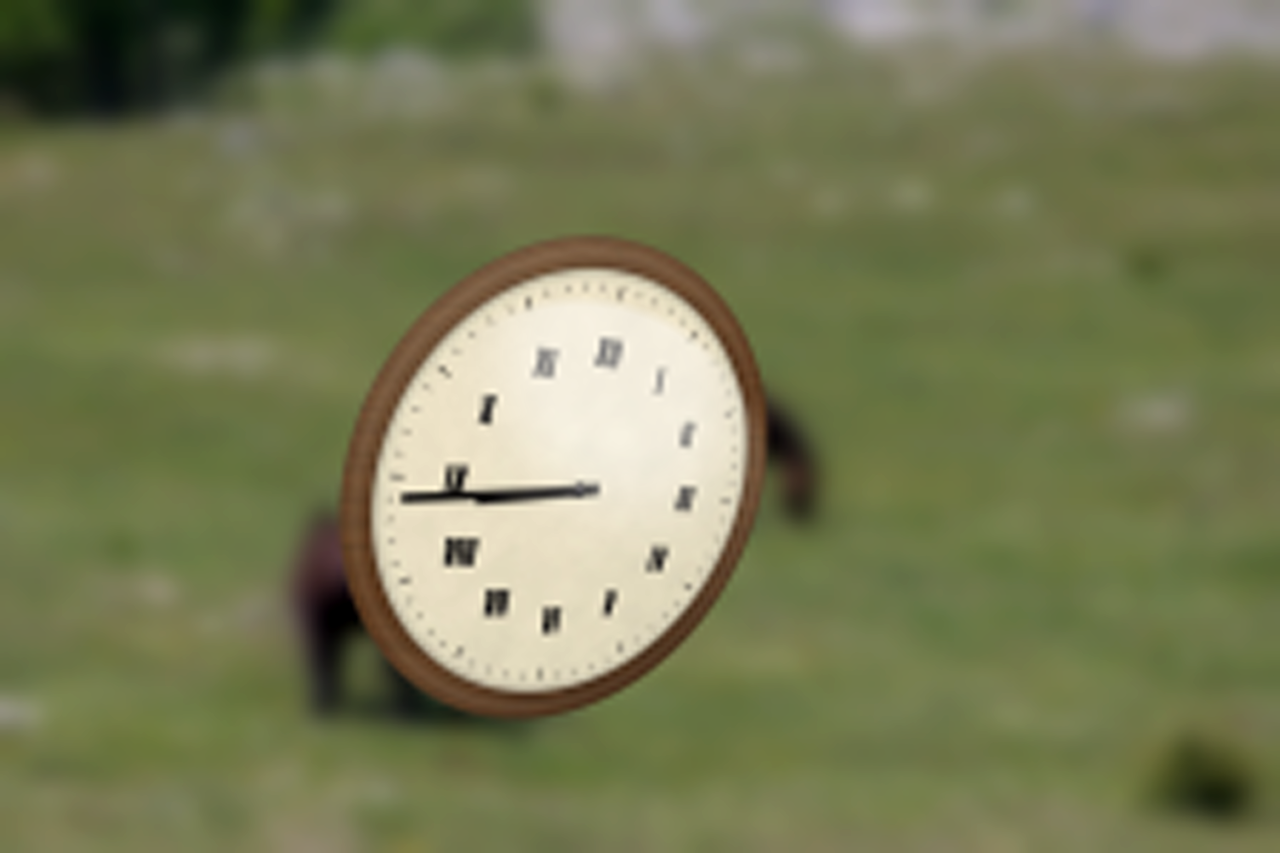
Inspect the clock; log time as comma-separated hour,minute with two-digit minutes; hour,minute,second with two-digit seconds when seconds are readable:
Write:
8,44
